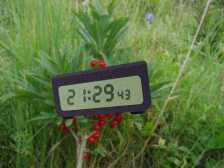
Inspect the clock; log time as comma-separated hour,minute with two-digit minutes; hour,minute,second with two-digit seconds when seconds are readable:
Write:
21,29,43
